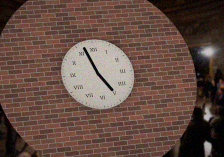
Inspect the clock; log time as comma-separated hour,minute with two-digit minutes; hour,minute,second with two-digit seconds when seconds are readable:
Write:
4,57
